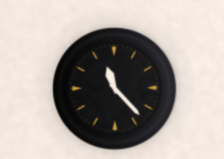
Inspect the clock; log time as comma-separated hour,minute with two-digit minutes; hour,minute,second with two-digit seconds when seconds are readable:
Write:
11,23
